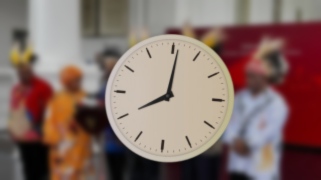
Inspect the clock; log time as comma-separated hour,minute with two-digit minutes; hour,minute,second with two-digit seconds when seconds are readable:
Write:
8,01
